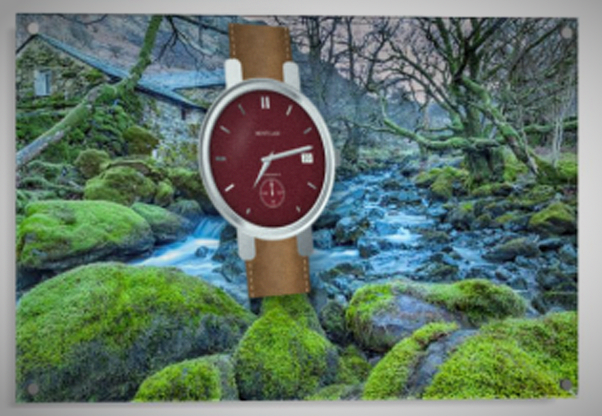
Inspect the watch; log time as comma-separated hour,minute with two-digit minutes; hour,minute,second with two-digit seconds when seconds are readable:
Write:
7,13
